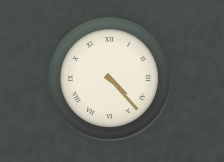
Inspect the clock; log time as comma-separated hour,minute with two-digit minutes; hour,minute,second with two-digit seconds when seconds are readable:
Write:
4,23
